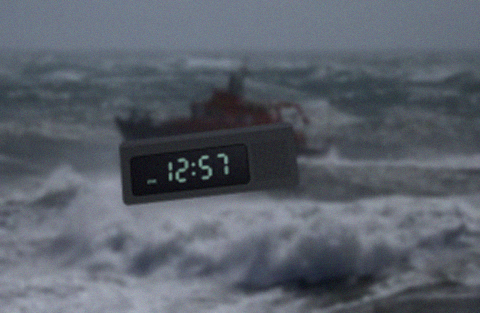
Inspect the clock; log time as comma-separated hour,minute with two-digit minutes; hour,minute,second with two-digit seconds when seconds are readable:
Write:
12,57
